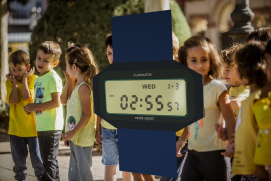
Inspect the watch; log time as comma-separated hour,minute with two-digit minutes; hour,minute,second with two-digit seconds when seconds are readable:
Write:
2,55,57
